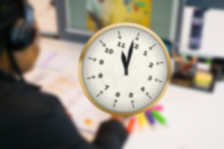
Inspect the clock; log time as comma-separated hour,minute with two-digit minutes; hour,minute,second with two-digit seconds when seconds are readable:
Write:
10,59
